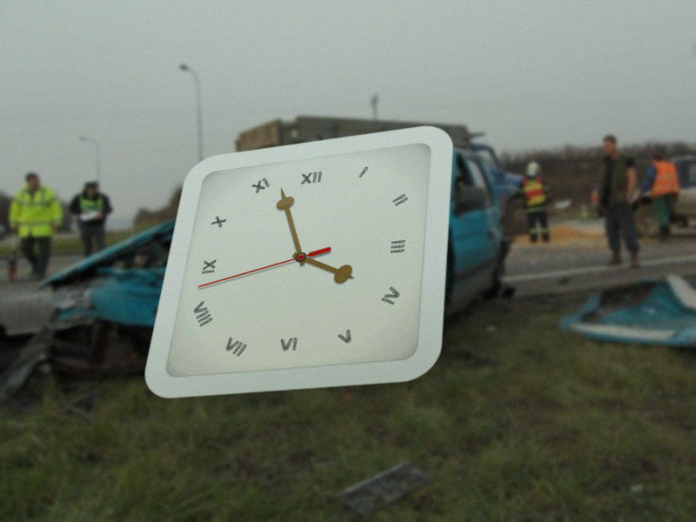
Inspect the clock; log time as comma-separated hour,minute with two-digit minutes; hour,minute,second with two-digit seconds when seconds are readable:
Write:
3,56,43
